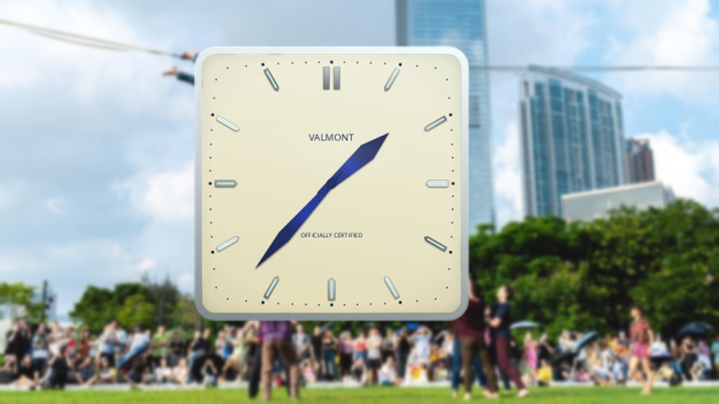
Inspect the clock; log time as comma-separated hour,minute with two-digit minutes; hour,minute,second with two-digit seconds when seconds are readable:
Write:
1,37
